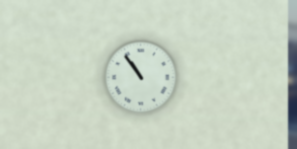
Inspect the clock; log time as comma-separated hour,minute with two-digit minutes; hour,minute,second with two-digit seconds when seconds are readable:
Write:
10,54
